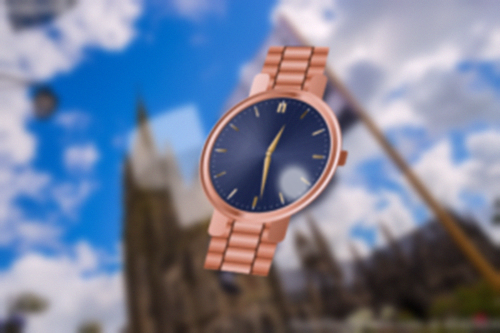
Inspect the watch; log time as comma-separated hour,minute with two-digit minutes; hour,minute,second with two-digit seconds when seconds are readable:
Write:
12,29
